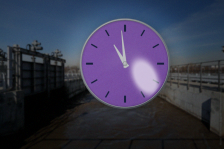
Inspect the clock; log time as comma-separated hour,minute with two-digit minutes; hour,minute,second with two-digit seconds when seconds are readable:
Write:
10,59
